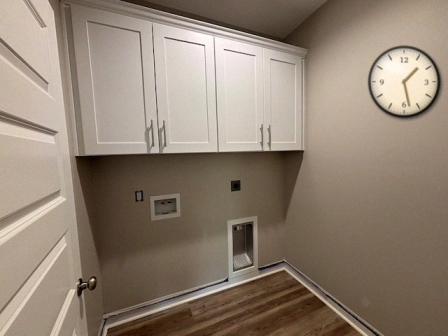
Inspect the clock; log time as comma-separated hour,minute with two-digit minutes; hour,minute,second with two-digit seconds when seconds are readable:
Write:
1,28
